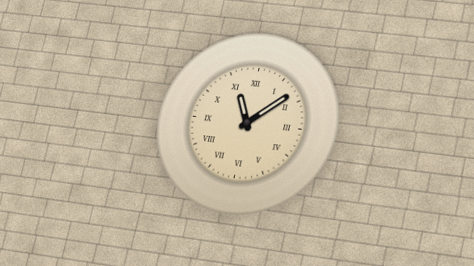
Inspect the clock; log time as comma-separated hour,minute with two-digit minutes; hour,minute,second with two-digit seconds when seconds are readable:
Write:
11,08
